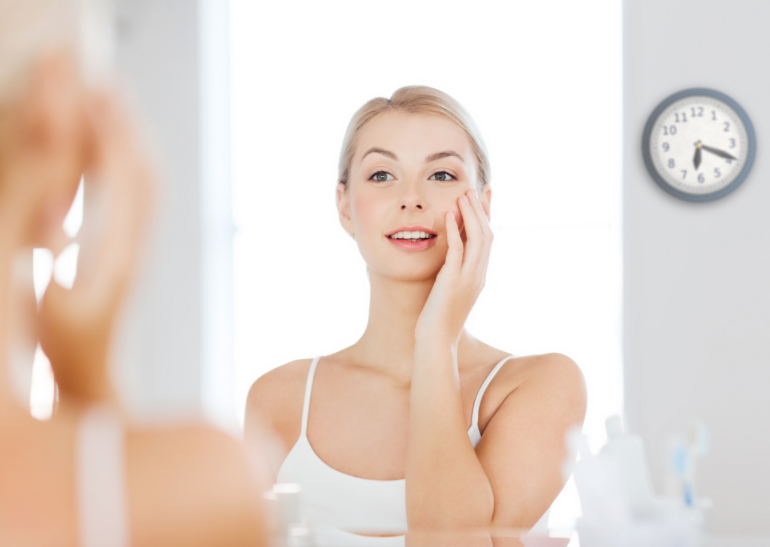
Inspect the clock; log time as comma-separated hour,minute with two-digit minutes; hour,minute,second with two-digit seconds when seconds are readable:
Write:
6,19
